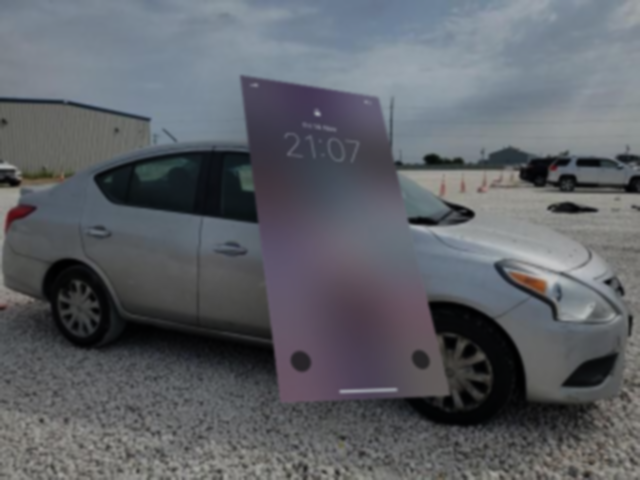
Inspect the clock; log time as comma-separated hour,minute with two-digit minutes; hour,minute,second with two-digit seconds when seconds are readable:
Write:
21,07
